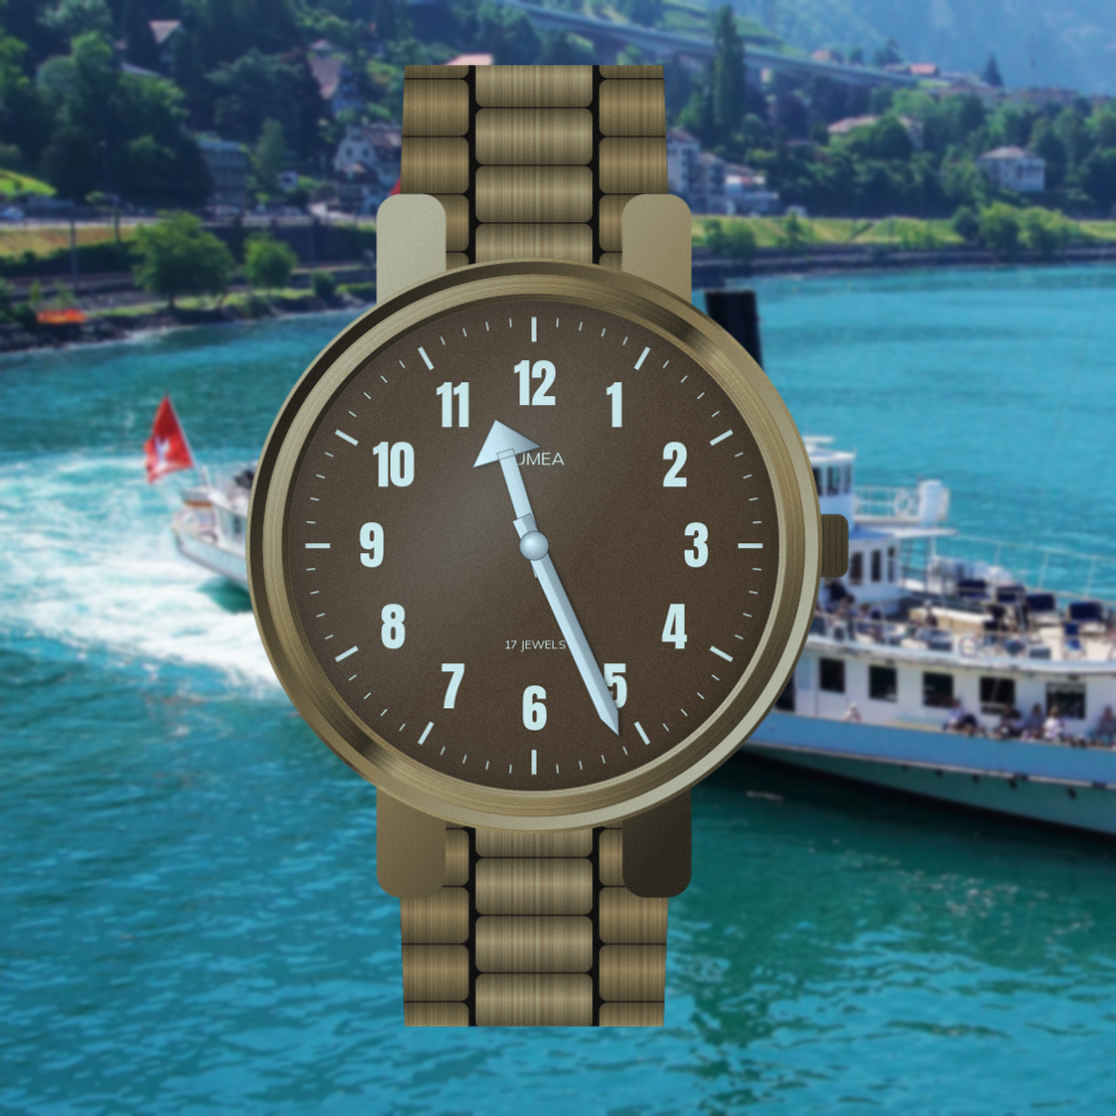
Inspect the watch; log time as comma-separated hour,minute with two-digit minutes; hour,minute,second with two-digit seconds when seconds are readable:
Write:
11,26
